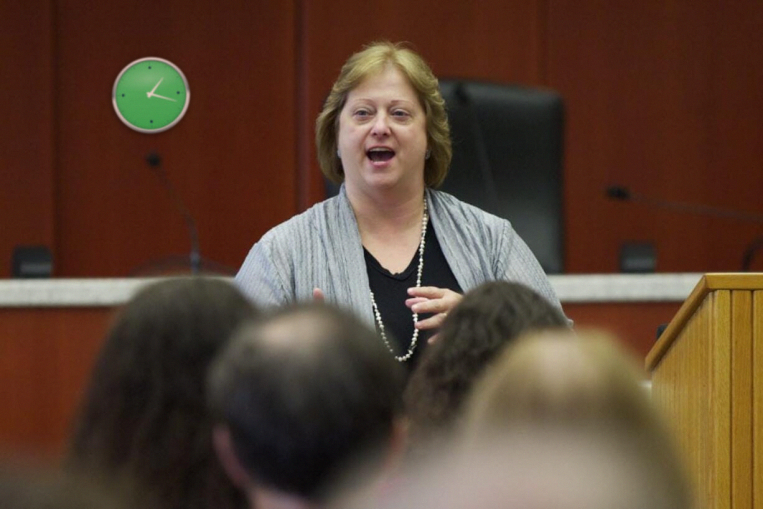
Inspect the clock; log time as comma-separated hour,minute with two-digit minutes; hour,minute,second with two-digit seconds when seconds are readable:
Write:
1,18
